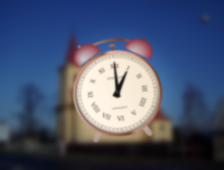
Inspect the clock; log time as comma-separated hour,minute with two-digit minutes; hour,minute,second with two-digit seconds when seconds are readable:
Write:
1,00
